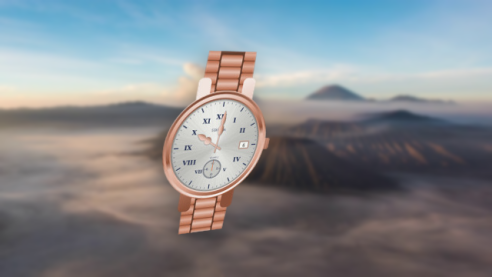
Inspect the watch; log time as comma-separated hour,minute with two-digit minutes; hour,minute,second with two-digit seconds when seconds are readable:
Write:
10,01
